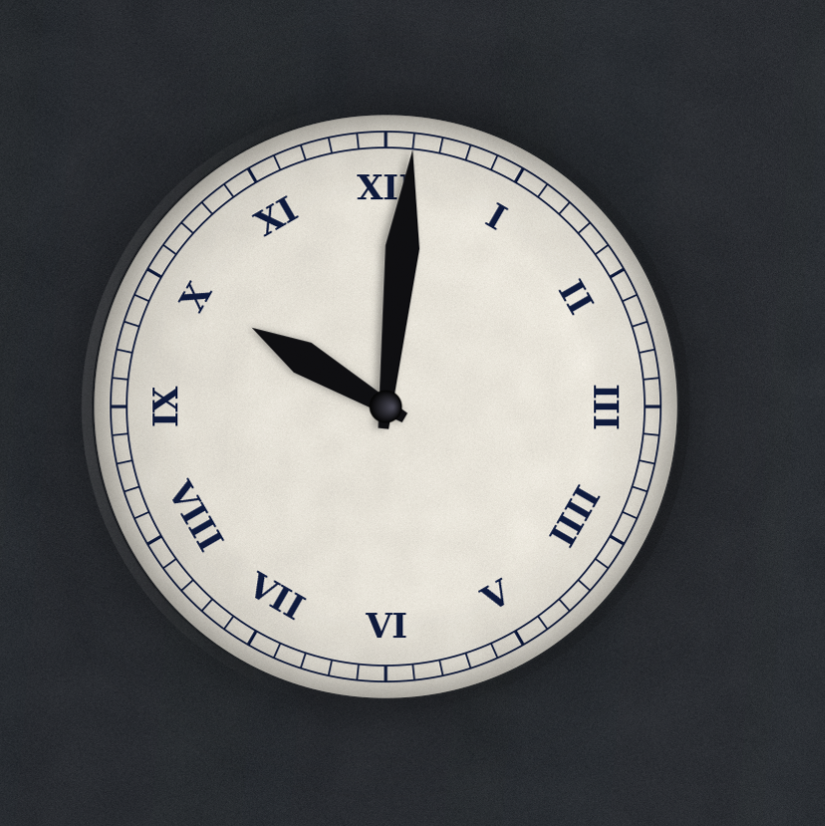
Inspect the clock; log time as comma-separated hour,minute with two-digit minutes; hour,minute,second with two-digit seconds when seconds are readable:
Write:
10,01
